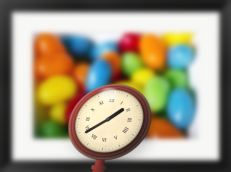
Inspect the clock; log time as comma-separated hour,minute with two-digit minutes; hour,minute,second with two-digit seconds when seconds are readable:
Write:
1,39
